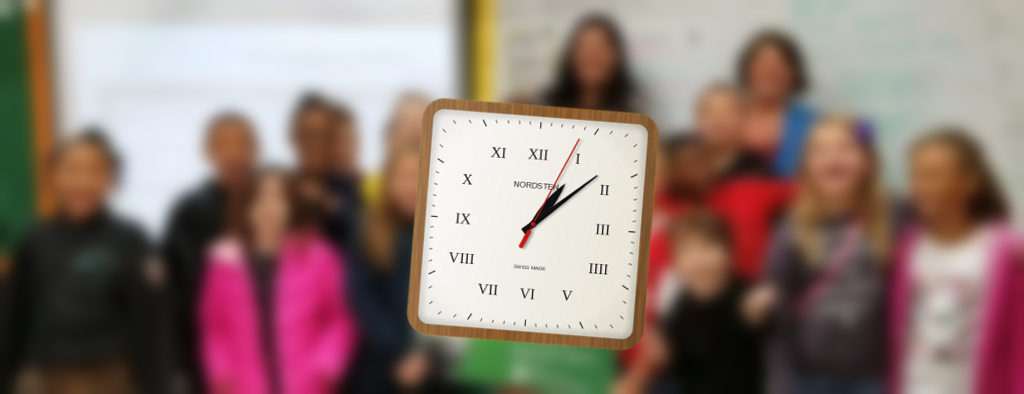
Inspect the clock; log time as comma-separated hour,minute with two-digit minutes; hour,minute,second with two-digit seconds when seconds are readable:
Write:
1,08,04
